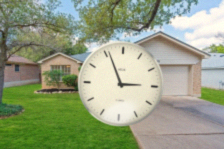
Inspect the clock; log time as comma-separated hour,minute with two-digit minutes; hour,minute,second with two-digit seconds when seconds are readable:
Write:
2,56
